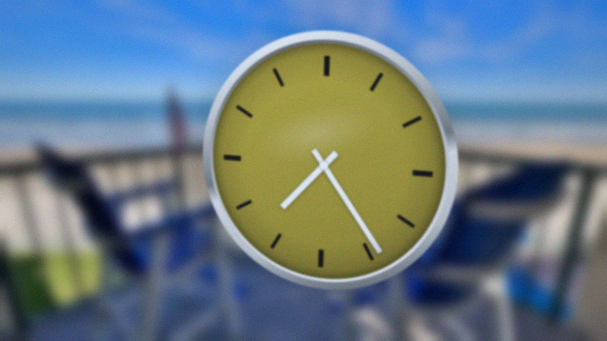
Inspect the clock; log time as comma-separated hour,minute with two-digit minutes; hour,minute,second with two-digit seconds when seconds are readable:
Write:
7,24
